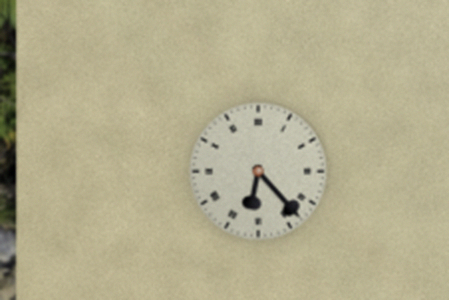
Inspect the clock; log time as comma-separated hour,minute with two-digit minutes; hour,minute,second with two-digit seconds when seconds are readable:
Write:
6,23
